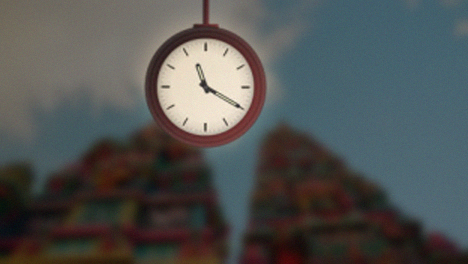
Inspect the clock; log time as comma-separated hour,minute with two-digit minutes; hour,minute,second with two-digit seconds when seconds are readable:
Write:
11,20
